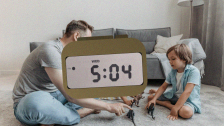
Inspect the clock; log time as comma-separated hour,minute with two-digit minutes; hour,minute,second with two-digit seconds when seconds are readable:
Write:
5,04
